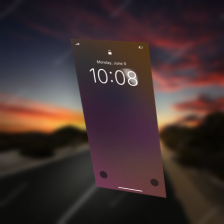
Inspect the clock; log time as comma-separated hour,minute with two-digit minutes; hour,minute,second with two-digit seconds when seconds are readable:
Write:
10,08
